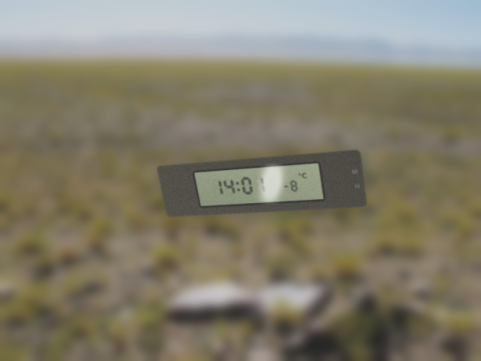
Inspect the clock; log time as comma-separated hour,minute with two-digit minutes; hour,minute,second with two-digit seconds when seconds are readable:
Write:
14,01
